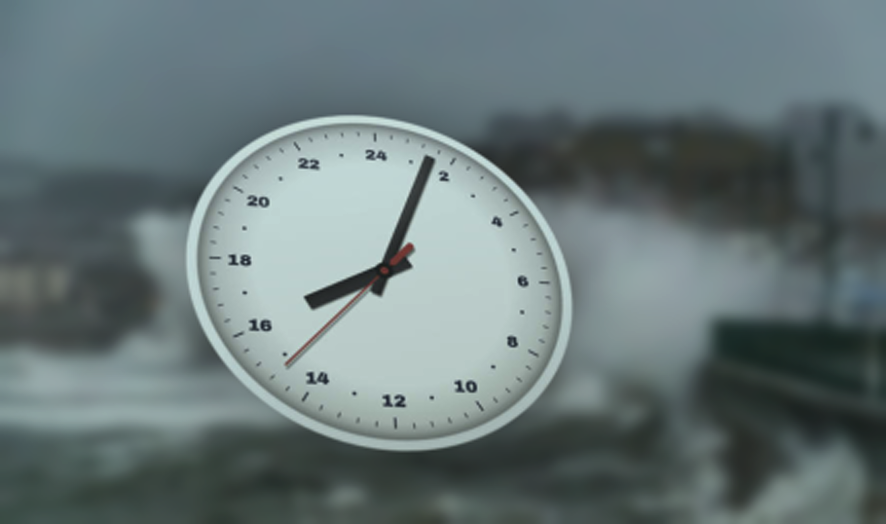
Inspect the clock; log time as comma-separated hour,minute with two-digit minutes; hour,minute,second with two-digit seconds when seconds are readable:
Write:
16,03,37
